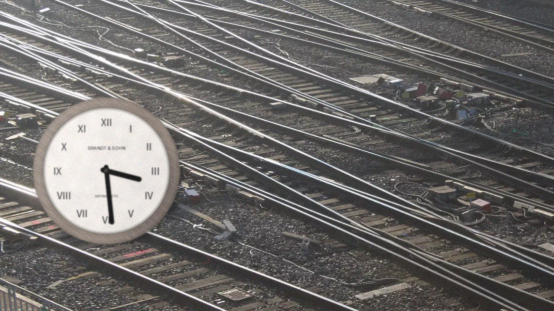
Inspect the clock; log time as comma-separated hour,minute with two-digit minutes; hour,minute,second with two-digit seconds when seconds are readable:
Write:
3,29
